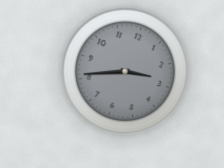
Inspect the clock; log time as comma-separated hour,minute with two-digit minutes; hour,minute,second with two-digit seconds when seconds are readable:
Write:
2,41
